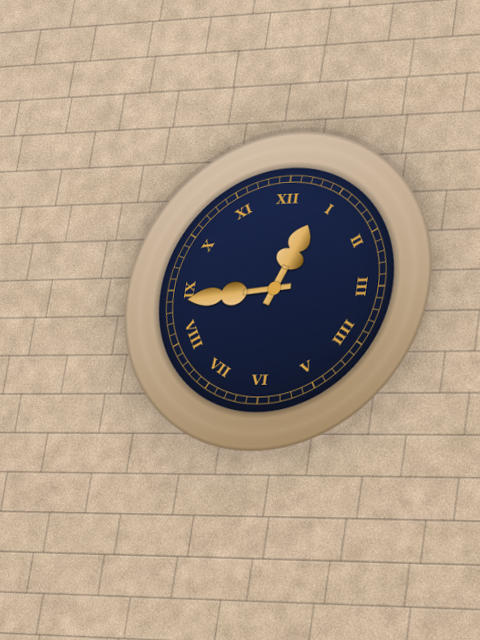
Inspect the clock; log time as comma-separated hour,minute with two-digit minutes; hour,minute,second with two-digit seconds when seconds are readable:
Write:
12,44
